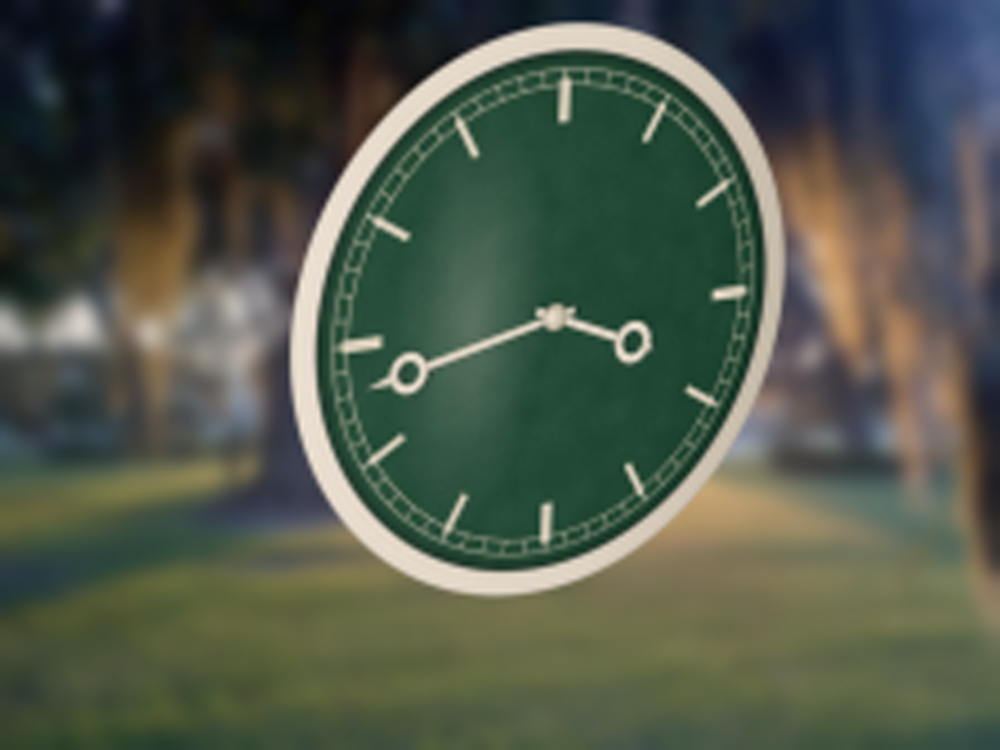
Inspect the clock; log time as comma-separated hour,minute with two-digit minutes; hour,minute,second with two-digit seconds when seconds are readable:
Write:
3,43
